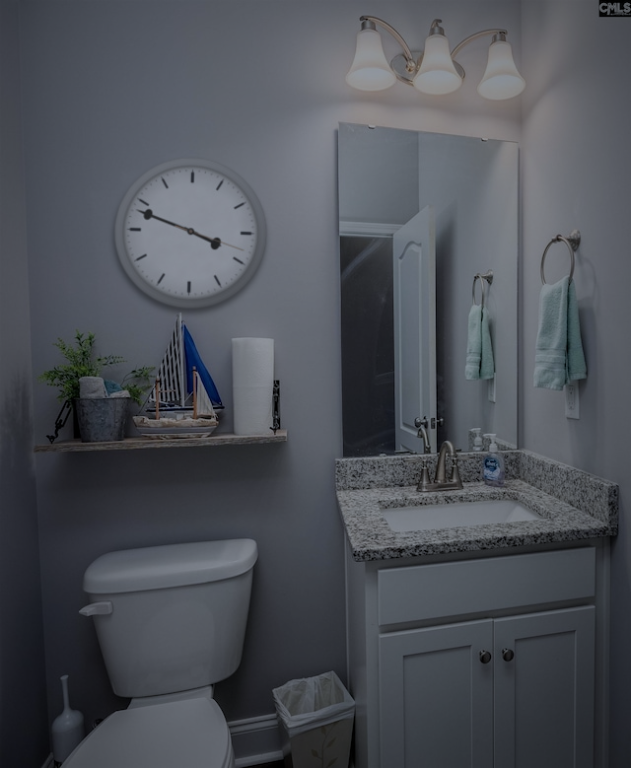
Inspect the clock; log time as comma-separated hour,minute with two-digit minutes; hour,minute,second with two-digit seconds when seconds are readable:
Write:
3,48,18
